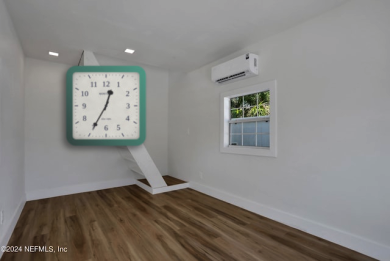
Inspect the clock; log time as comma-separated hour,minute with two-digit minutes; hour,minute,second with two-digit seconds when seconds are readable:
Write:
12,35
